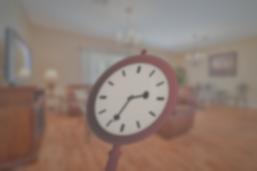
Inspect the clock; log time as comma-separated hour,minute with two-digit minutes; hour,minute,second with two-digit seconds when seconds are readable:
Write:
2,34
